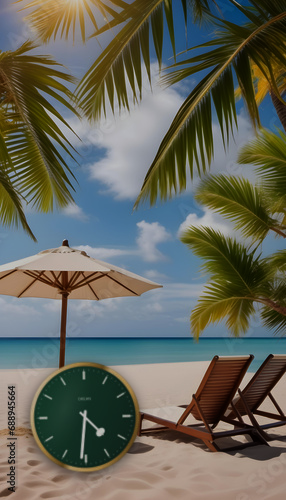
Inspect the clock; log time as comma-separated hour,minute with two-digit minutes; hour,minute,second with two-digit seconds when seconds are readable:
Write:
4,31
